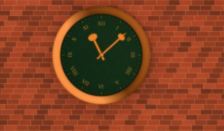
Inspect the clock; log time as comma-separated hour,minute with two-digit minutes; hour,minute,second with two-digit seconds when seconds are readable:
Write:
11,08
